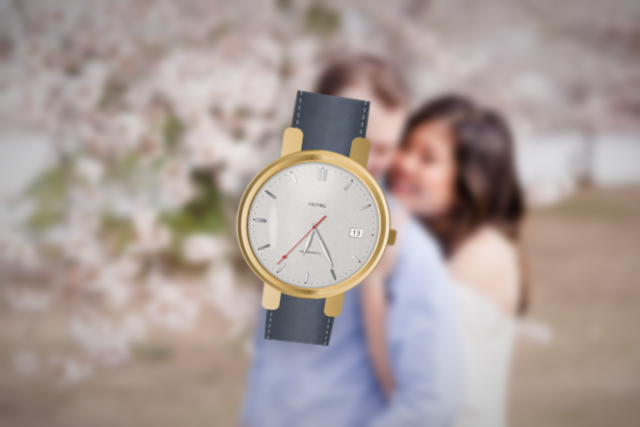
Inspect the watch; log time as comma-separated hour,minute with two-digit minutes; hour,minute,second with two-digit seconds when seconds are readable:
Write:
6,24,36
